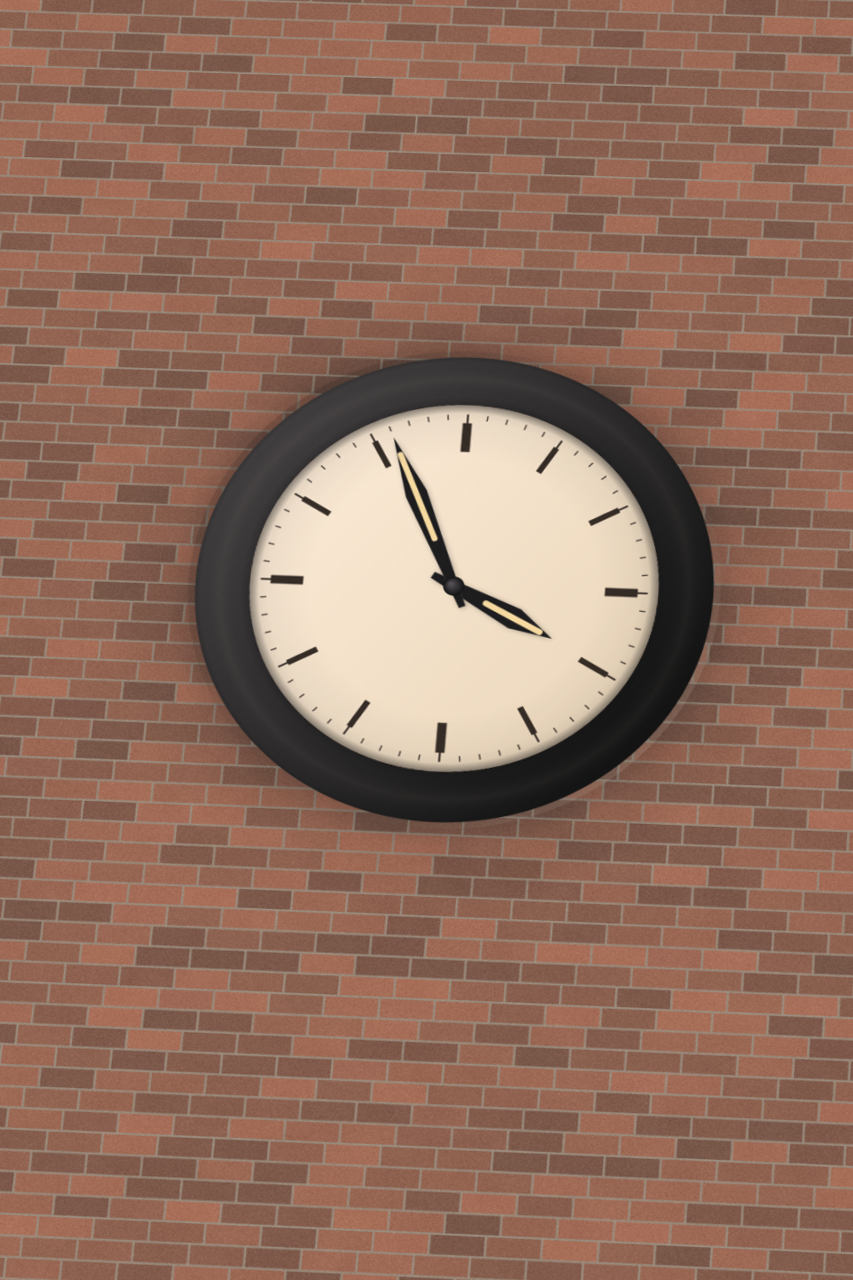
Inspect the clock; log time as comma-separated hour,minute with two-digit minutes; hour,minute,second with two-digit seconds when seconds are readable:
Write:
3,56
